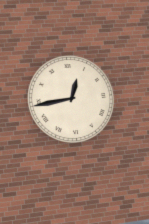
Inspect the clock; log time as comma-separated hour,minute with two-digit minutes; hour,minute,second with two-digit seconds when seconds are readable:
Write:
12,44
